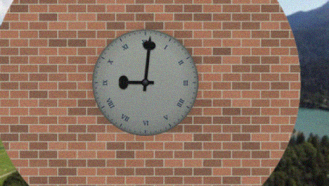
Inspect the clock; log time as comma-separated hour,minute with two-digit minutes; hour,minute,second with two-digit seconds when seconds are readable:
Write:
9,01
